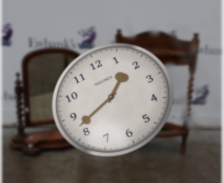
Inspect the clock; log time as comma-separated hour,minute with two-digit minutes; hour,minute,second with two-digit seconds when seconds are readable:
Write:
1,42
